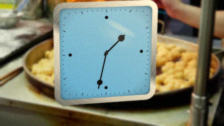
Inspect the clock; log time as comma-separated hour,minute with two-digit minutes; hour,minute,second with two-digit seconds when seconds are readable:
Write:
1,32
